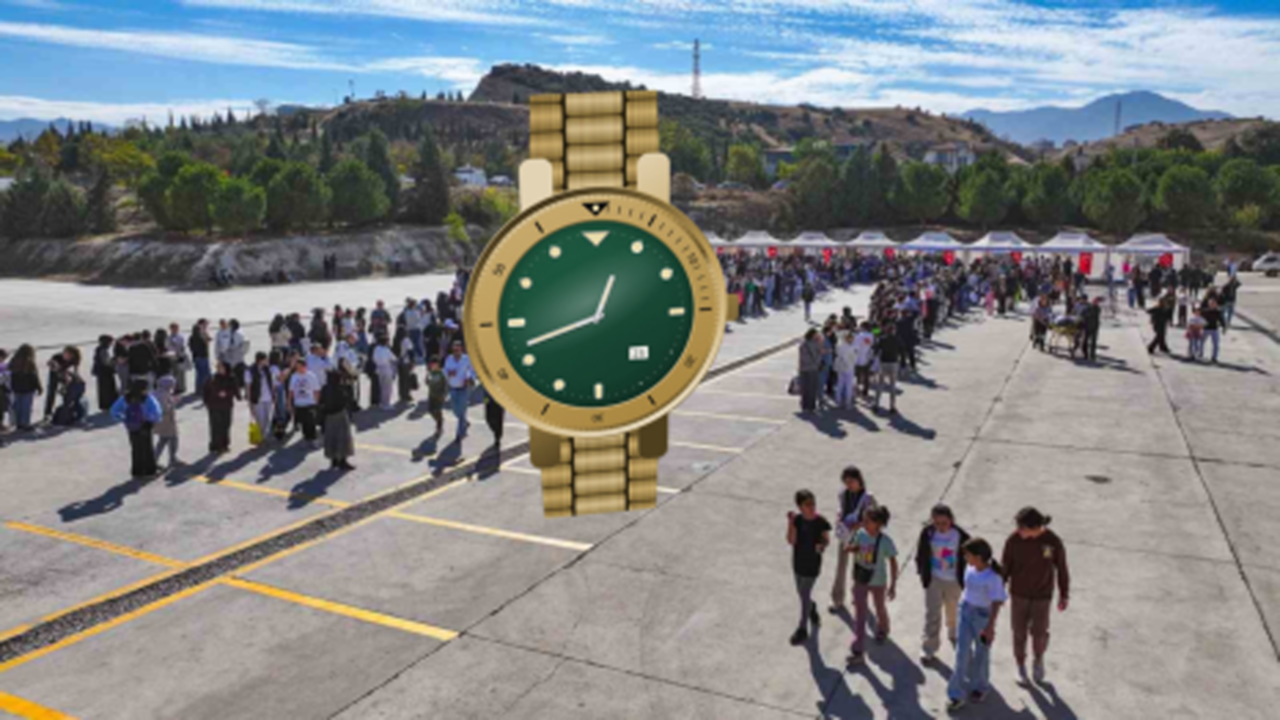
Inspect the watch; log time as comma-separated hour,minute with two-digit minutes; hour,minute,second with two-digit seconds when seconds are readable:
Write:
12,42
